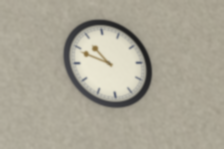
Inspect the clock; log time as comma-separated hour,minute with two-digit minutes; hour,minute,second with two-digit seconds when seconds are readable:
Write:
10,49
